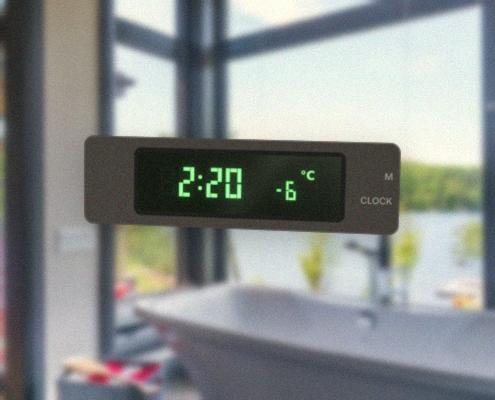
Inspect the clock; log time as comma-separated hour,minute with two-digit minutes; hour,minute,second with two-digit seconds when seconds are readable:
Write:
2,20
